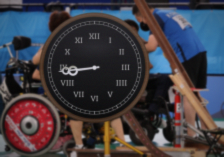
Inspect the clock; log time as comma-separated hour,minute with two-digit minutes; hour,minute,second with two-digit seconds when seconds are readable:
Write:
8,44
